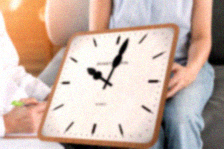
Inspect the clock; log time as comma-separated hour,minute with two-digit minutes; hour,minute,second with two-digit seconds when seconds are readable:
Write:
10,02
